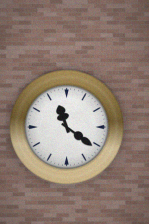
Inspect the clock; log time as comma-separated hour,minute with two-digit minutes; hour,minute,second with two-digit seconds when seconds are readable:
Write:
11,21
